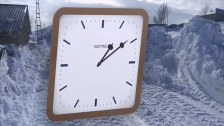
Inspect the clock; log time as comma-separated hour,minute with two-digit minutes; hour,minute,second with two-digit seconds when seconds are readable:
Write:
1,09
